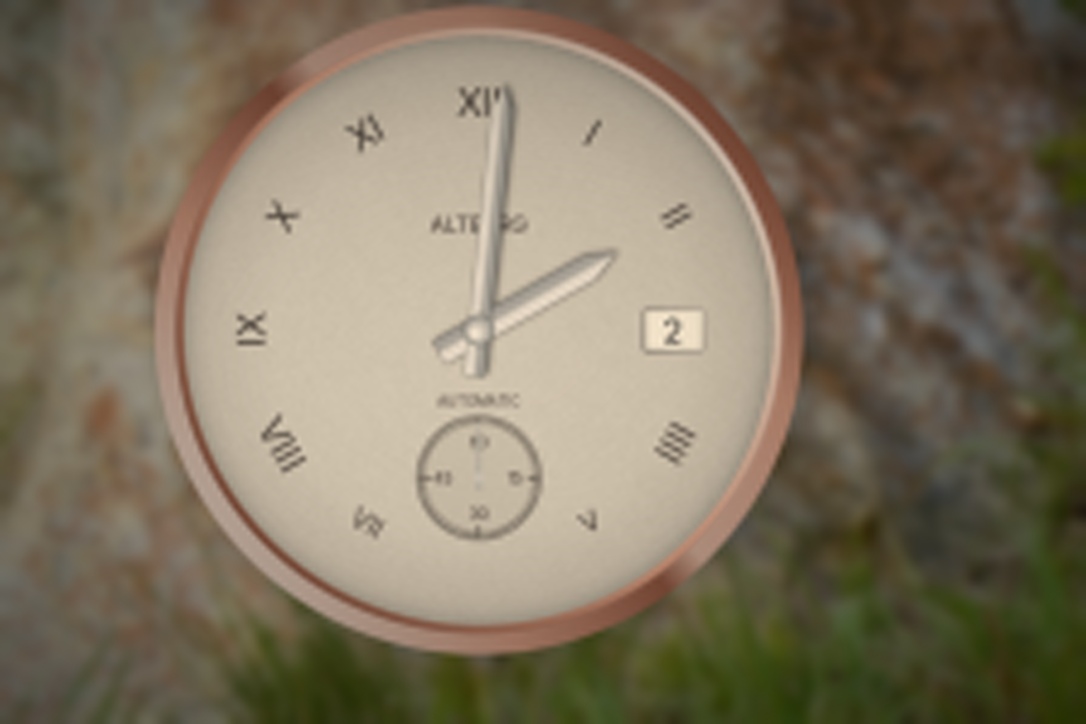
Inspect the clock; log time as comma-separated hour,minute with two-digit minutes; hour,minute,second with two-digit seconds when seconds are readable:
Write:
2,01
